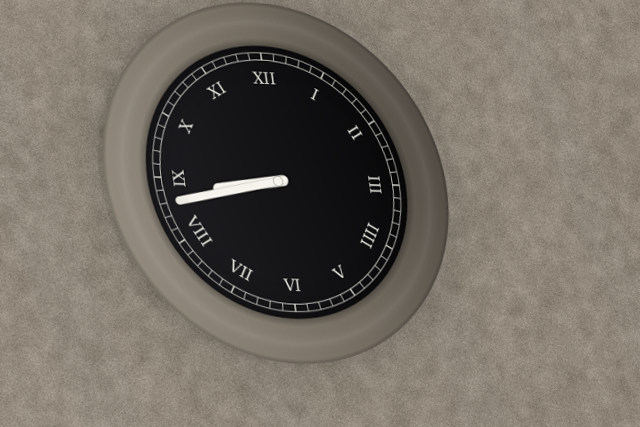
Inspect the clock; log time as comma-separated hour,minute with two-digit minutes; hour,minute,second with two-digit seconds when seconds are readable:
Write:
8,43
